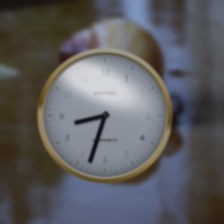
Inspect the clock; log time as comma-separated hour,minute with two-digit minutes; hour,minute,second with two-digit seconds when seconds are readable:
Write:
8,33
